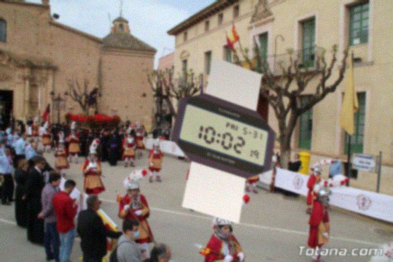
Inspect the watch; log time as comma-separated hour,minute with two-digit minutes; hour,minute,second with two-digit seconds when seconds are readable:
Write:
10,02
